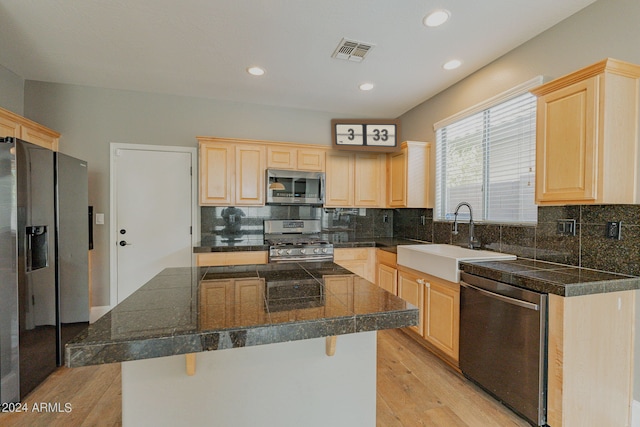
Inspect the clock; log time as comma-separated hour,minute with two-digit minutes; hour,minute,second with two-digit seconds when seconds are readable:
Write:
3,33
